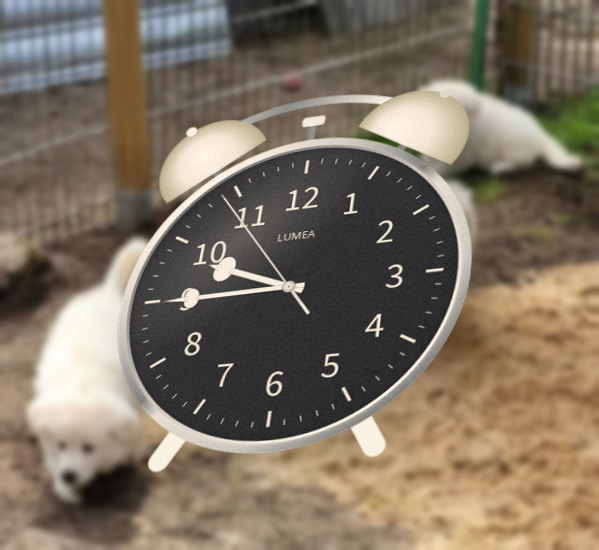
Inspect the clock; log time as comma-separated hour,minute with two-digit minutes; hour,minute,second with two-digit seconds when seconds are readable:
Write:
9,44,54
